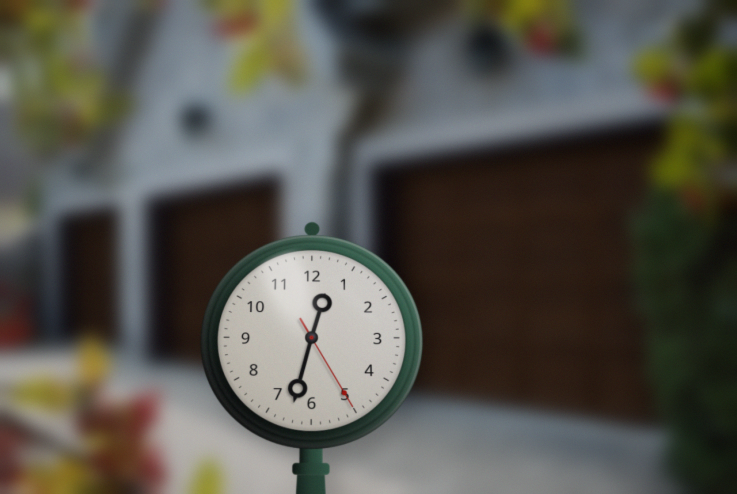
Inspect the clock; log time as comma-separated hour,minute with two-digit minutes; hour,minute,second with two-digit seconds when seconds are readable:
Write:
12,32,25
